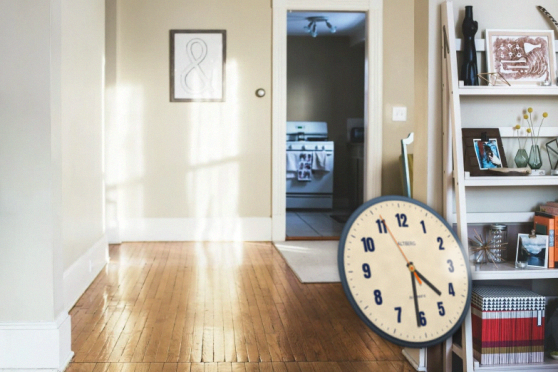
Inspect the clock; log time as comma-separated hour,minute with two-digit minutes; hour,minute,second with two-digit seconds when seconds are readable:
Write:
4,30,56
